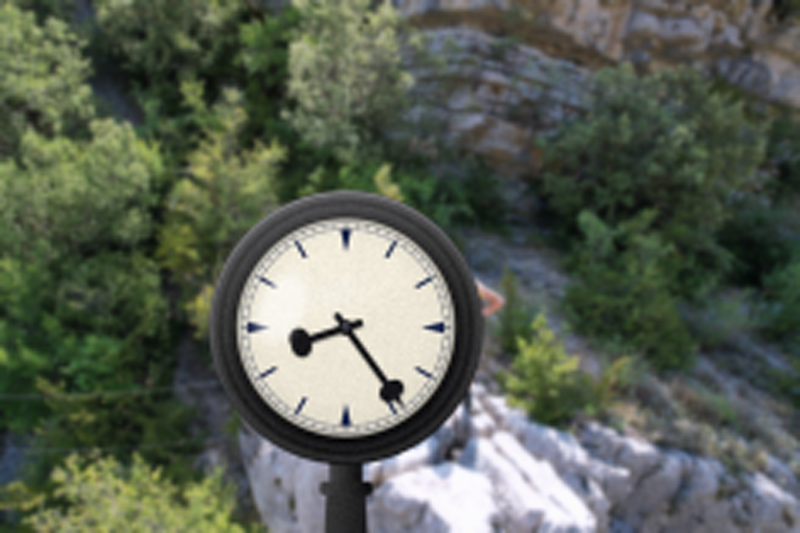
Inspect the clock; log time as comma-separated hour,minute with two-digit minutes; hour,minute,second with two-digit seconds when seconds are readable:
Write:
8,24
